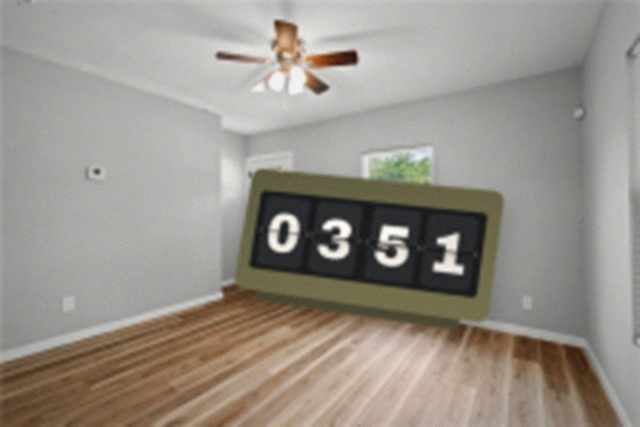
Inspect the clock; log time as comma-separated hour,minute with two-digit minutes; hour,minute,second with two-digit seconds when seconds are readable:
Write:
3,51
